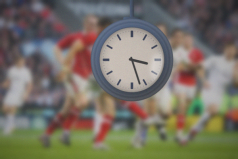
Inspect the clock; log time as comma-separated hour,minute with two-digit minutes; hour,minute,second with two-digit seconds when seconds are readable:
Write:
3,27
